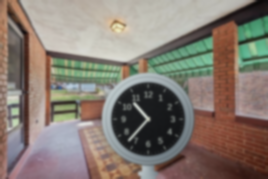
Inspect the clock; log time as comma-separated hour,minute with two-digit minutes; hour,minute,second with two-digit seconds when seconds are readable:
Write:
10,37
